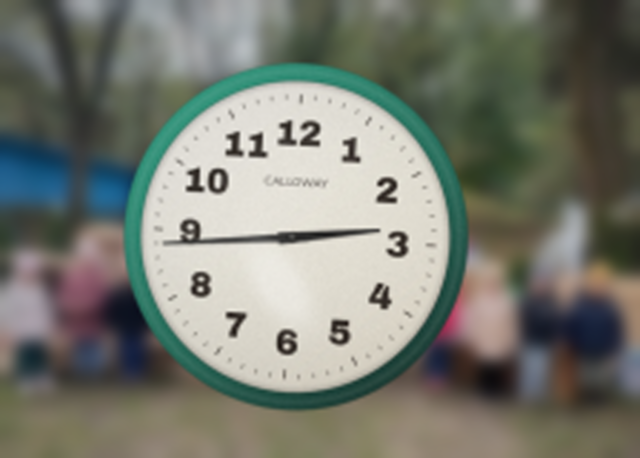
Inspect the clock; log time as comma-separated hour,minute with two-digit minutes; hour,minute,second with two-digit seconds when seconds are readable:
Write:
2,44
